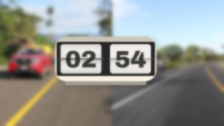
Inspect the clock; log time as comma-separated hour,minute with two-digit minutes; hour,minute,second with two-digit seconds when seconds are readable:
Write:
2,54
